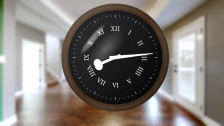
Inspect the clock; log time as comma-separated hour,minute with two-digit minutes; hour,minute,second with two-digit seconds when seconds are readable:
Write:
8,14
